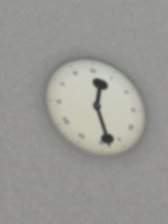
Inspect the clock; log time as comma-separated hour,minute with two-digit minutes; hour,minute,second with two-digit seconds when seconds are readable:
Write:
12,28
